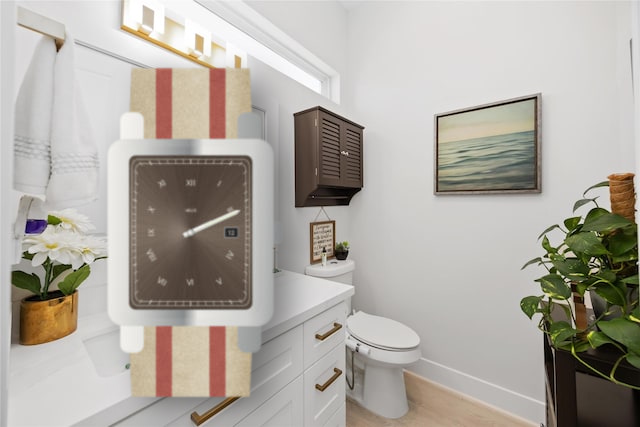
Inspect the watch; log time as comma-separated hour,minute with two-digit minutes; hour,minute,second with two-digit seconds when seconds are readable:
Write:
2,11
